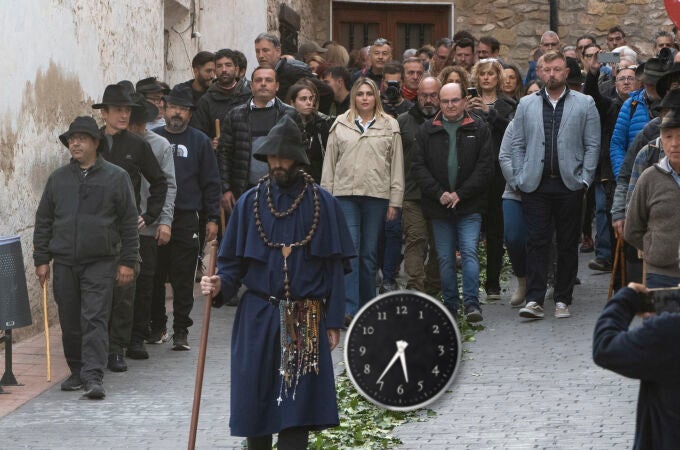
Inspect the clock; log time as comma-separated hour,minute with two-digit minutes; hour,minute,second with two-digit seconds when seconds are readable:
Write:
5,36
